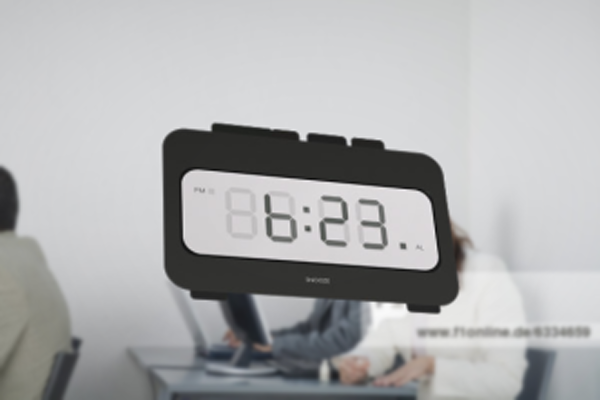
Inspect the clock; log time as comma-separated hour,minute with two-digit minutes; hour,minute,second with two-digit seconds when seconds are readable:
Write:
6,23
